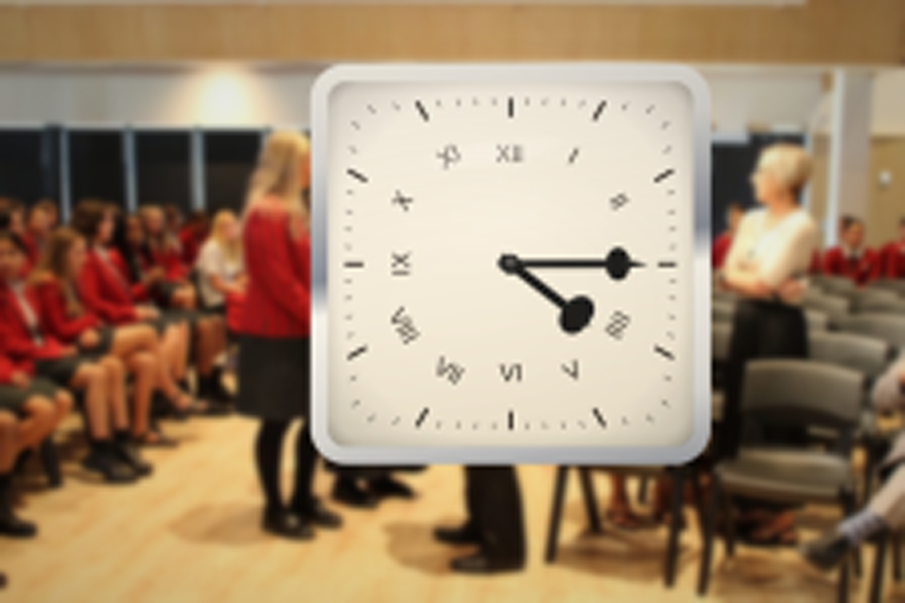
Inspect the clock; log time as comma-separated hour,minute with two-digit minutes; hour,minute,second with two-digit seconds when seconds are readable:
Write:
4,15
